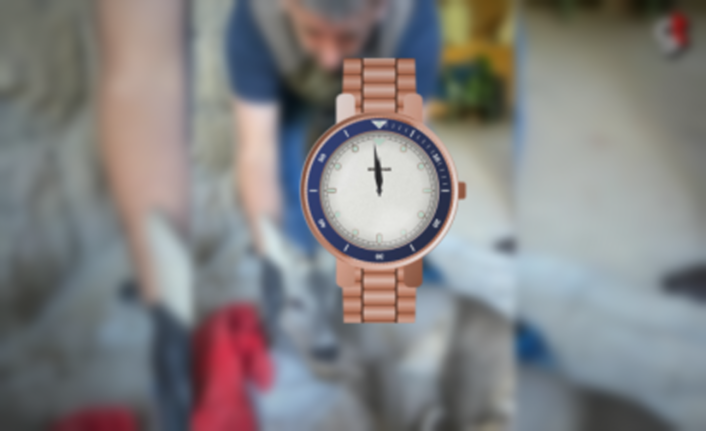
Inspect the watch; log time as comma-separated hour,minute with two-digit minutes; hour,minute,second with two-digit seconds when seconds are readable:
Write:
11,59
